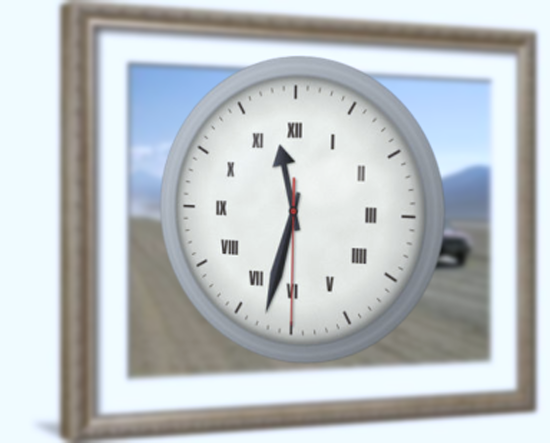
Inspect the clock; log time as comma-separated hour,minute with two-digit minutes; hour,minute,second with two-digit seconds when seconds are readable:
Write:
11,32,30
